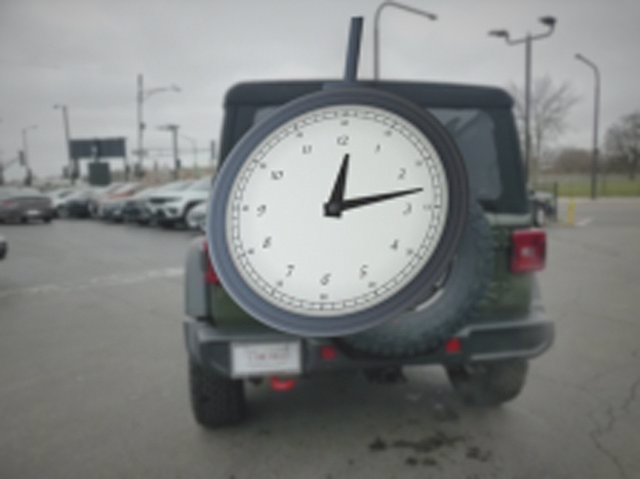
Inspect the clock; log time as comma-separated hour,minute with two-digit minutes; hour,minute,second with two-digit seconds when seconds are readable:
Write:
12,13
